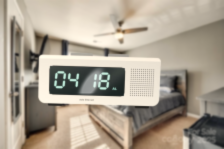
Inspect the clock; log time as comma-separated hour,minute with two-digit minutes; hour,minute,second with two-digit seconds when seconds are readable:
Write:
4,18
